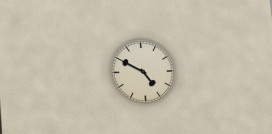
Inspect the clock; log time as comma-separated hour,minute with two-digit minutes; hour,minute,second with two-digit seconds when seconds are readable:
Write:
4,50
